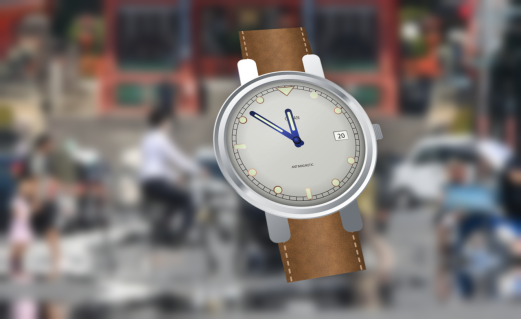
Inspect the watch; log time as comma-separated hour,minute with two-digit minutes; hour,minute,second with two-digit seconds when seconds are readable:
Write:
11,52
